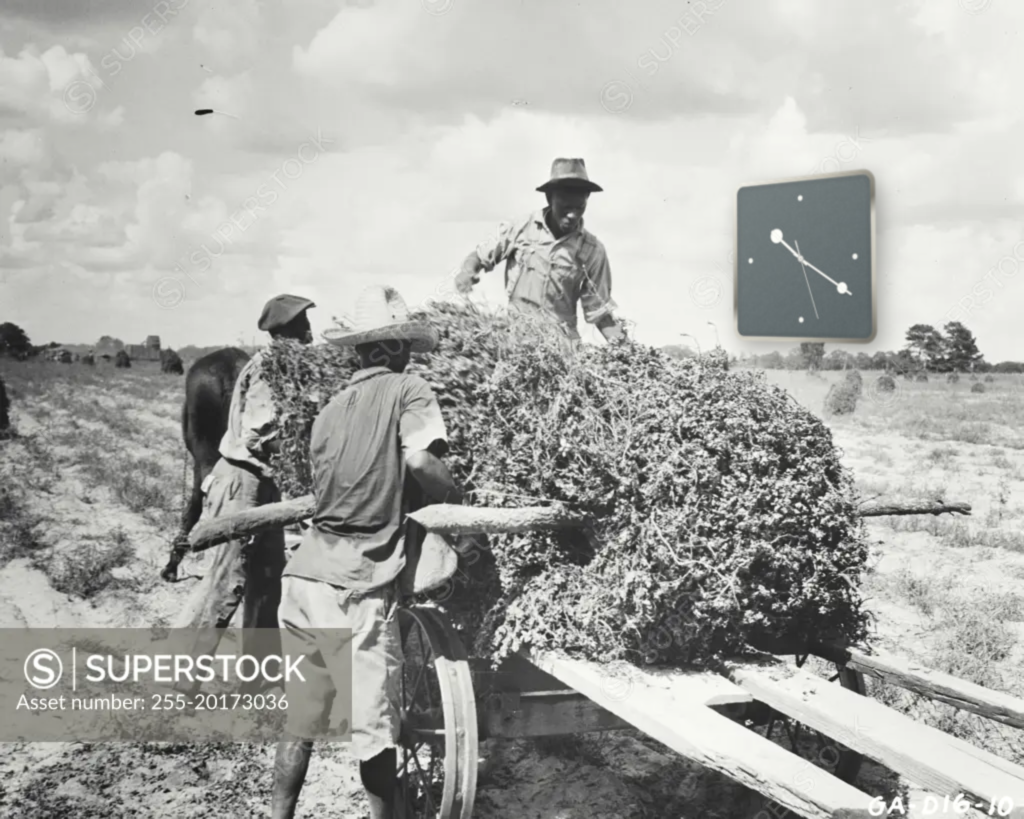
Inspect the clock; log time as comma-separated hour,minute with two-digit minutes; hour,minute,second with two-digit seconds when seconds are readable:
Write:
10,20,27
